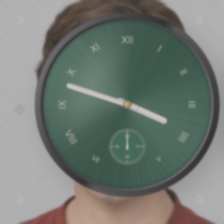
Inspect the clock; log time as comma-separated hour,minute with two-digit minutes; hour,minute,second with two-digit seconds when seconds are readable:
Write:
3,48
